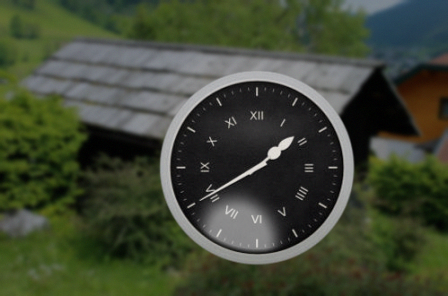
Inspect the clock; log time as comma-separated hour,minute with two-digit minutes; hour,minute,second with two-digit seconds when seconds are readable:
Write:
1,40
